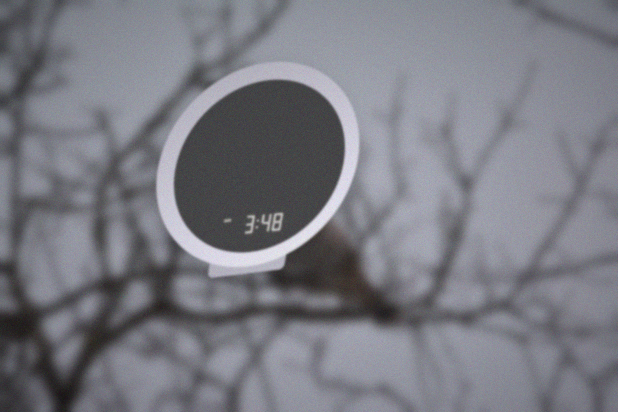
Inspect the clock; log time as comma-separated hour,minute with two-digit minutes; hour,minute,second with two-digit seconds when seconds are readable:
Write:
3,48
